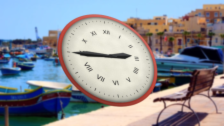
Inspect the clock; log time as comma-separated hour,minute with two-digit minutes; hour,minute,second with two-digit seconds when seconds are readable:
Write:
2,45
